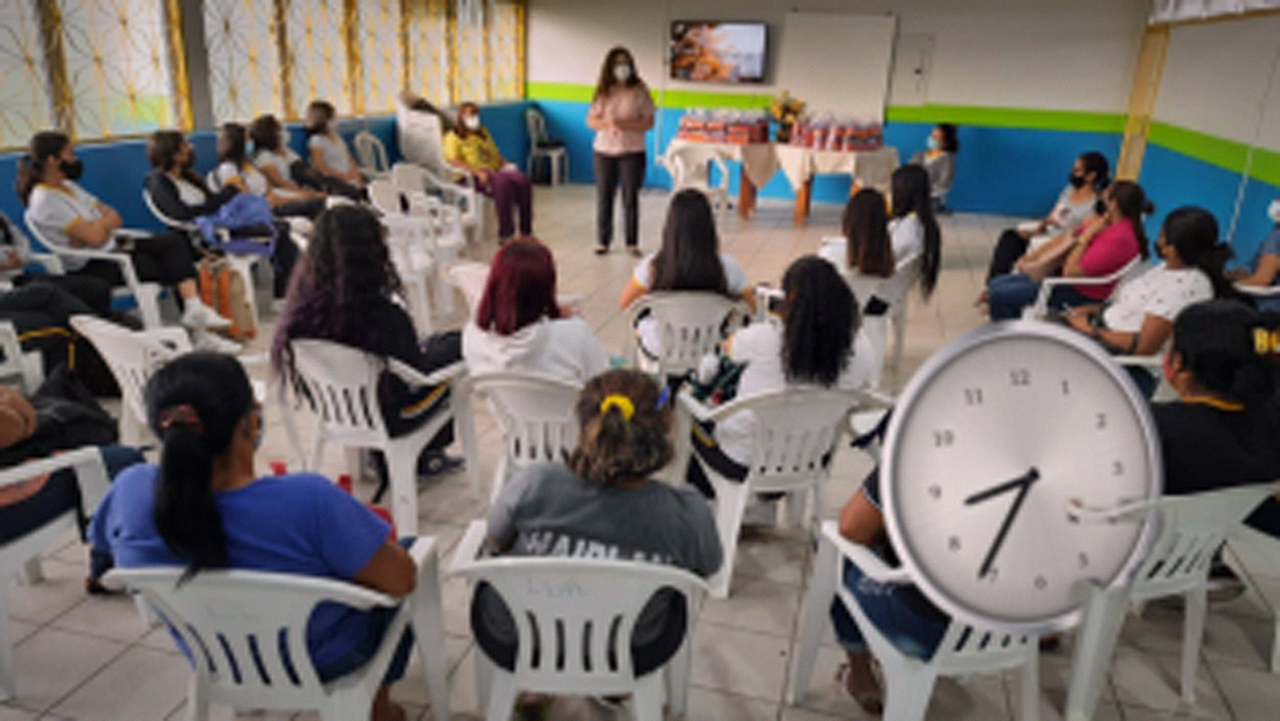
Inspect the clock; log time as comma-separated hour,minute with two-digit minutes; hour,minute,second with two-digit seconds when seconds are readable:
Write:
8,36
